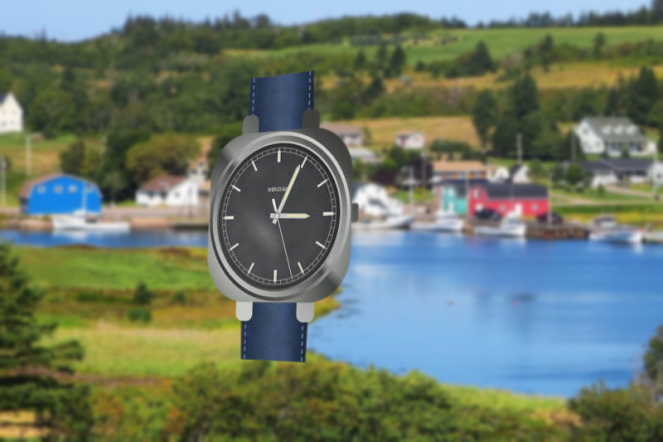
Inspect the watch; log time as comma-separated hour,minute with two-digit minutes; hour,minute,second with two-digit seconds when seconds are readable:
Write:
3,04,27
